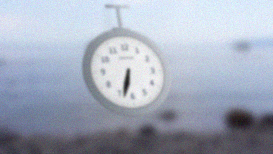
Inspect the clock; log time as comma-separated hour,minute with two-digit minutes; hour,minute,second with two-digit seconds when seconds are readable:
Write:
6,33
